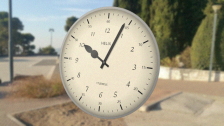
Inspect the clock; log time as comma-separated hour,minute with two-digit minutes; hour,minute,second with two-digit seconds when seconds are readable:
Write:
10,04
